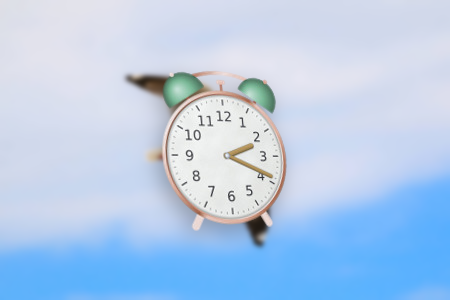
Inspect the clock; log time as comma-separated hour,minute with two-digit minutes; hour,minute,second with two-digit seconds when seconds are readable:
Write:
2,19
